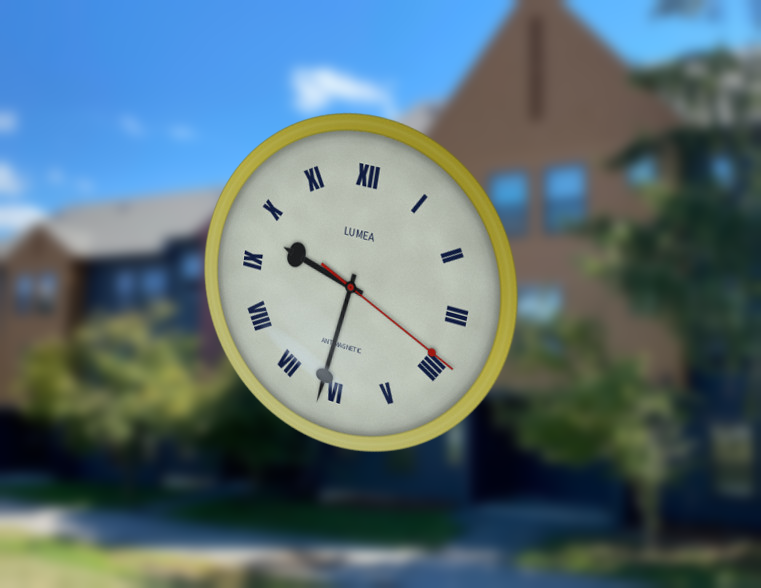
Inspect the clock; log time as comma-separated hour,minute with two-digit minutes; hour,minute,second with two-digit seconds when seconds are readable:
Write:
9,31,19
